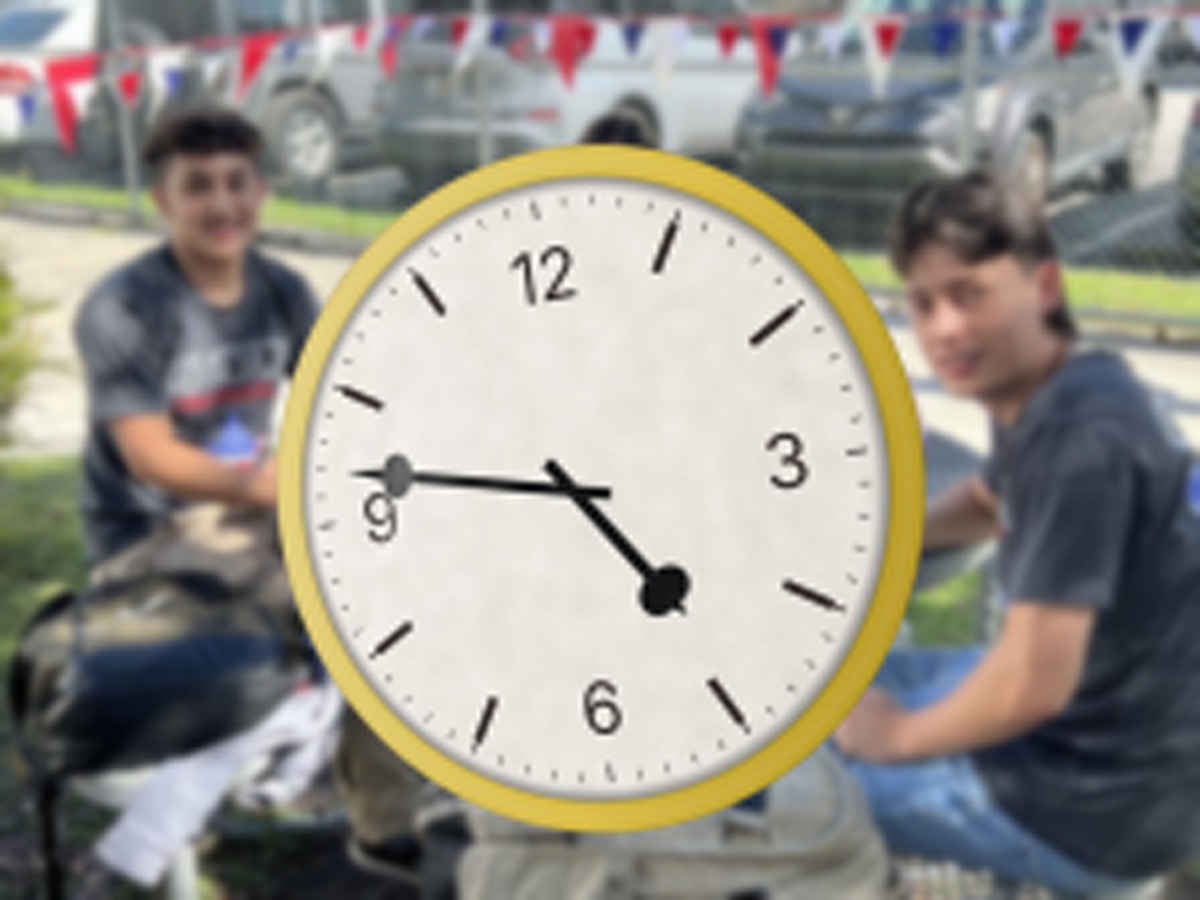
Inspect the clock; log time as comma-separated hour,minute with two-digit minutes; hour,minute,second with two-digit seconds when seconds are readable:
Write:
4,47
